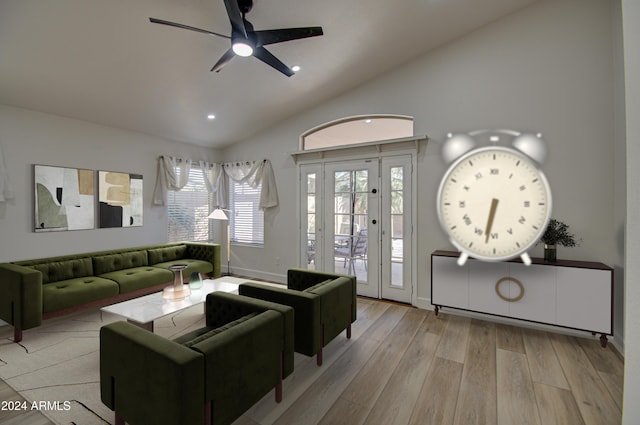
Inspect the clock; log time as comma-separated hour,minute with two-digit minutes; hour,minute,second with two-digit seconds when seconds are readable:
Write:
6,32
